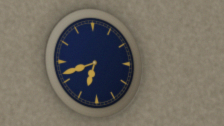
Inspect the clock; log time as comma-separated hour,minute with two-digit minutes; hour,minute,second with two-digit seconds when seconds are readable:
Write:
6,42
